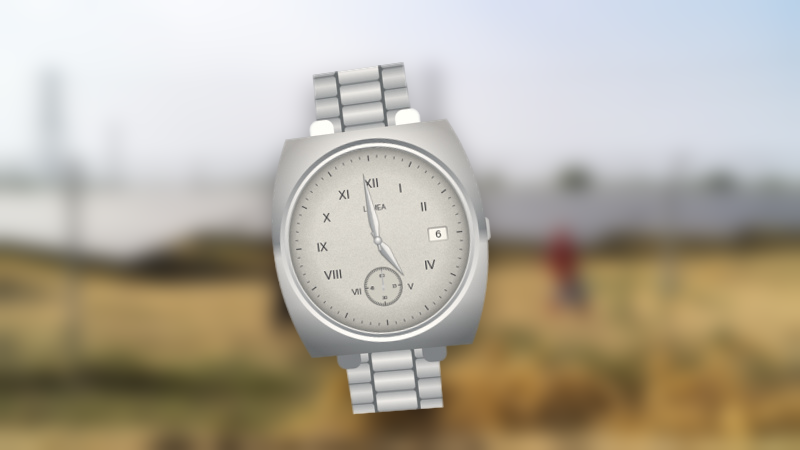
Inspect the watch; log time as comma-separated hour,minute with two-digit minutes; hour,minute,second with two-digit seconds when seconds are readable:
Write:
4,59
